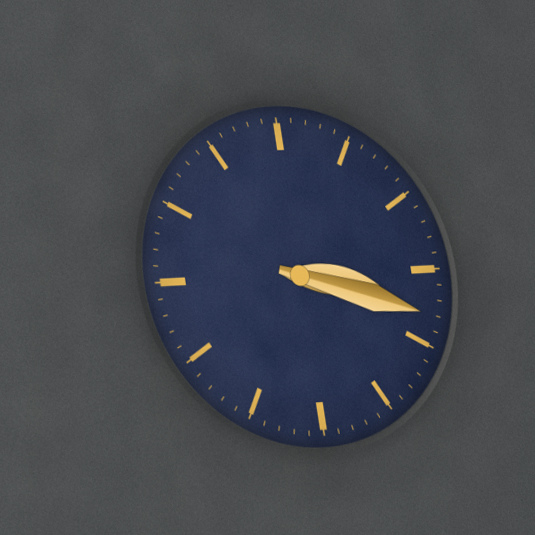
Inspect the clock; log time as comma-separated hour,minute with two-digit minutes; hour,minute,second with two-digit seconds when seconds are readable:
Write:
3,18
